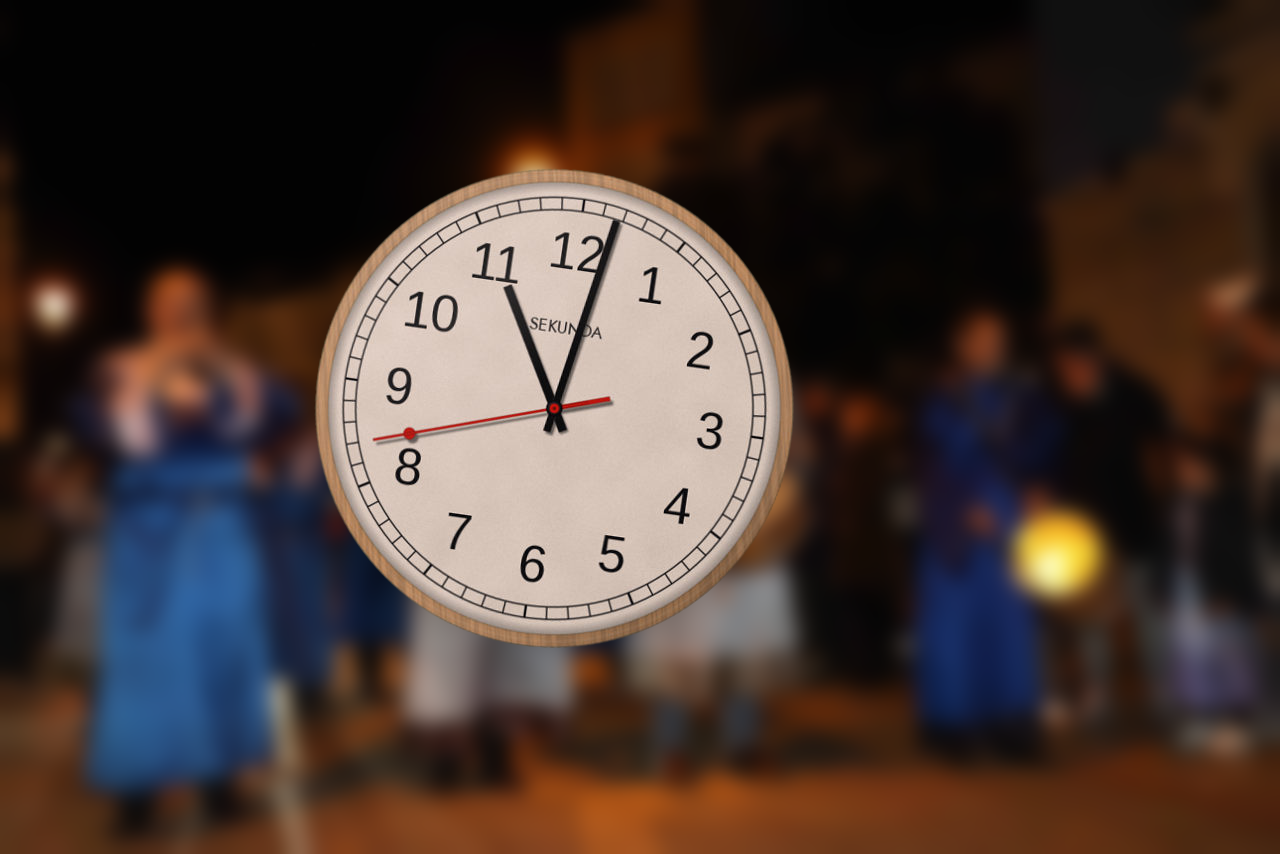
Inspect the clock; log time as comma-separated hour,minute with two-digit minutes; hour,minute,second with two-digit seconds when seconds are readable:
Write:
11,01,42
